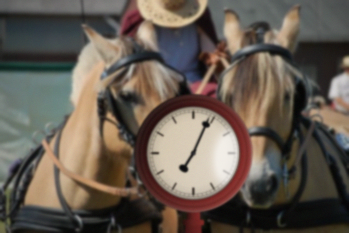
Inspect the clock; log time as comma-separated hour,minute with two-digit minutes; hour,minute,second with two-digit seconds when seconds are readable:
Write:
7,04
